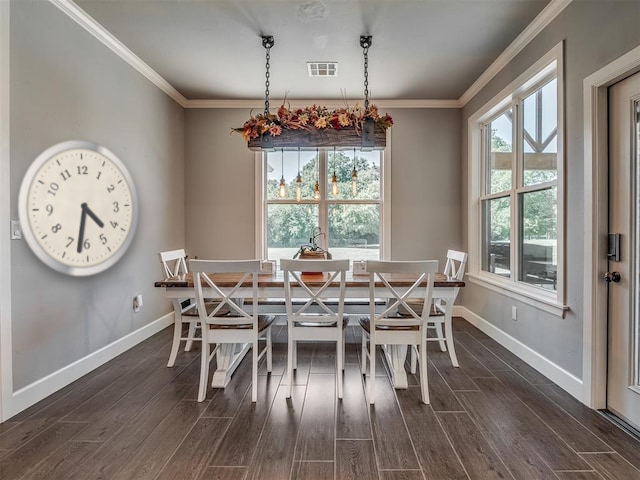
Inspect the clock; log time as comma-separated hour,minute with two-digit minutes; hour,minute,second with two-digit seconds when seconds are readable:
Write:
4,32
